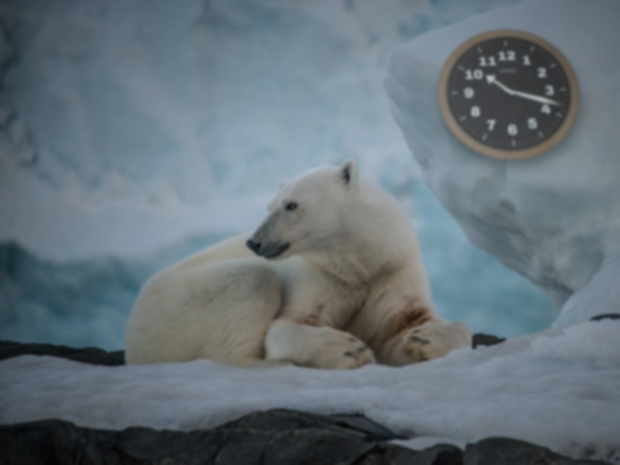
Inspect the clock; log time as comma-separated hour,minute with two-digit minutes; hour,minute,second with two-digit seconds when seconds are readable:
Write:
10,18
